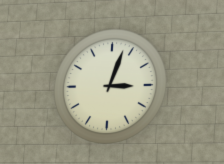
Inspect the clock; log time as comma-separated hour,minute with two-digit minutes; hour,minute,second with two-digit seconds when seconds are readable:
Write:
3,03
